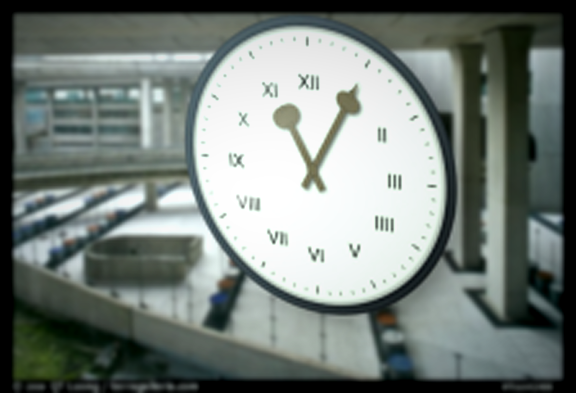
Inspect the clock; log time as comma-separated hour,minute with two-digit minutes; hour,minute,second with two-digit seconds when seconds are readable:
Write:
11,05
